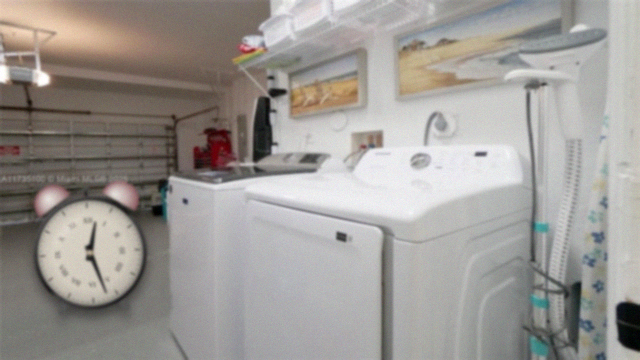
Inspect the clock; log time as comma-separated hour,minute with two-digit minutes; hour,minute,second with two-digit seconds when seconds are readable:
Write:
12,27
